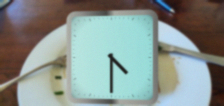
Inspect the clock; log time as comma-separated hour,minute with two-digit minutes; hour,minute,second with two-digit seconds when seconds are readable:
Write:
4,30
